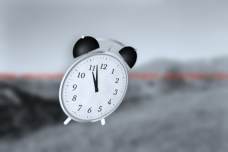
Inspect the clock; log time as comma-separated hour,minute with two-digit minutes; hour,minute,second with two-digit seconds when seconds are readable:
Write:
10,57
